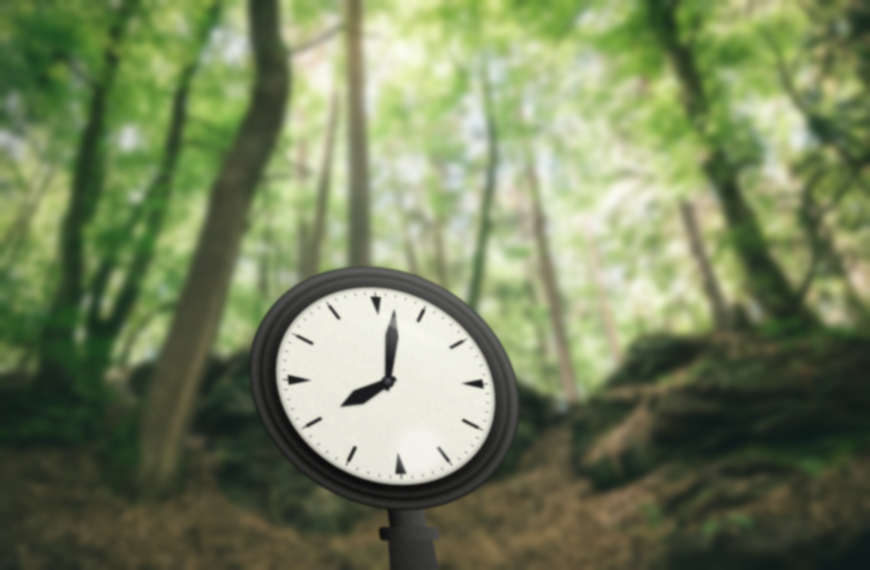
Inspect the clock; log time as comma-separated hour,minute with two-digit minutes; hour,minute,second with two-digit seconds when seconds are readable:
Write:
8,02
